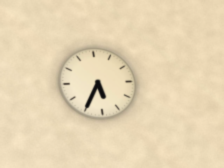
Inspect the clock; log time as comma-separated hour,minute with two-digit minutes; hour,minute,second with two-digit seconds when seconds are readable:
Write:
5,35
